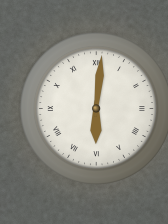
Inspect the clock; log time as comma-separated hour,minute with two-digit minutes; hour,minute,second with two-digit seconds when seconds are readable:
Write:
6,01
